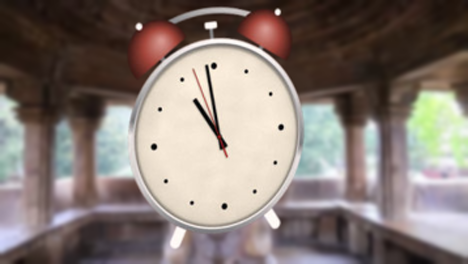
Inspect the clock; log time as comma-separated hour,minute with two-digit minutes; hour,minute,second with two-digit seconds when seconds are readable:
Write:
10,58,57
